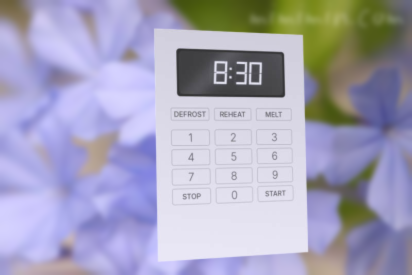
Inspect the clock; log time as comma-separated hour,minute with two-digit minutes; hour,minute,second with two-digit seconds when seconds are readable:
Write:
8,30
